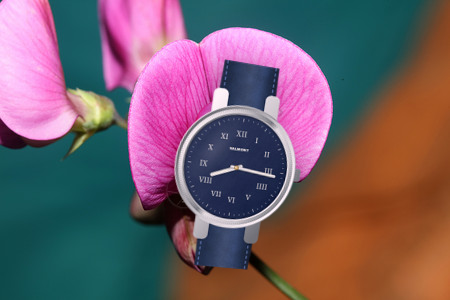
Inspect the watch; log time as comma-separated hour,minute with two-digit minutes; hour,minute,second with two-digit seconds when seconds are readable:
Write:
8,16
